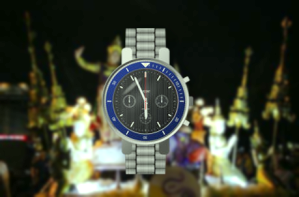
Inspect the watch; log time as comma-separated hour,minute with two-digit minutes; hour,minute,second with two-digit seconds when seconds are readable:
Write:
5,56
